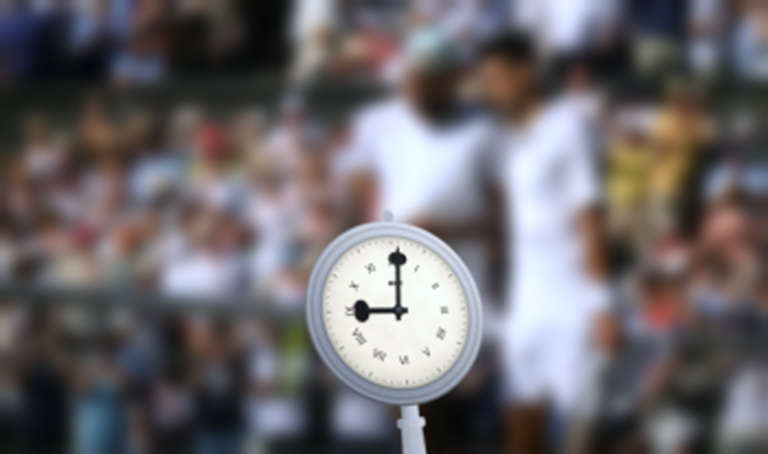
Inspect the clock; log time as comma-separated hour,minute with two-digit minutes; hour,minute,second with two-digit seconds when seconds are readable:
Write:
9,01
